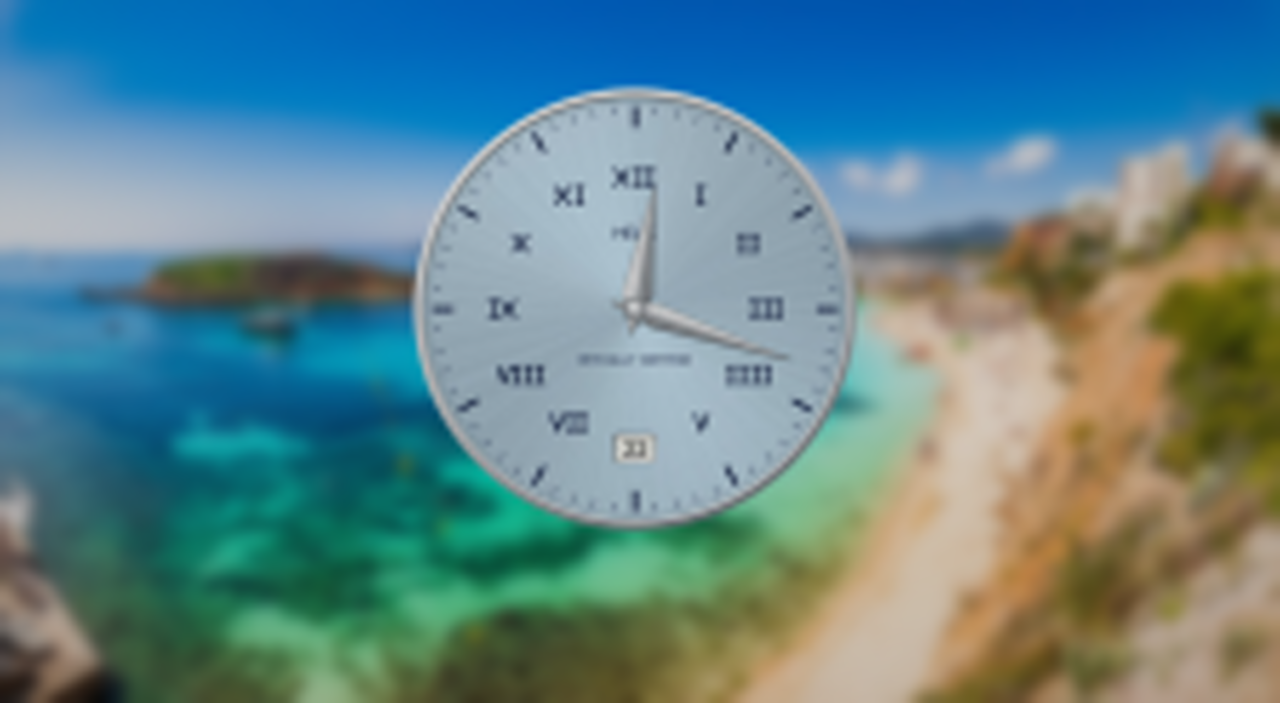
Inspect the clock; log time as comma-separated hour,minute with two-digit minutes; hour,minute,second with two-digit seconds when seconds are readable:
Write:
12,18
